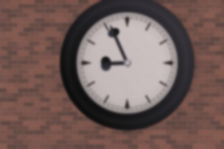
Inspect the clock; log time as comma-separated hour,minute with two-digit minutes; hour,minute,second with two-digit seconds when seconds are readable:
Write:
8,56
